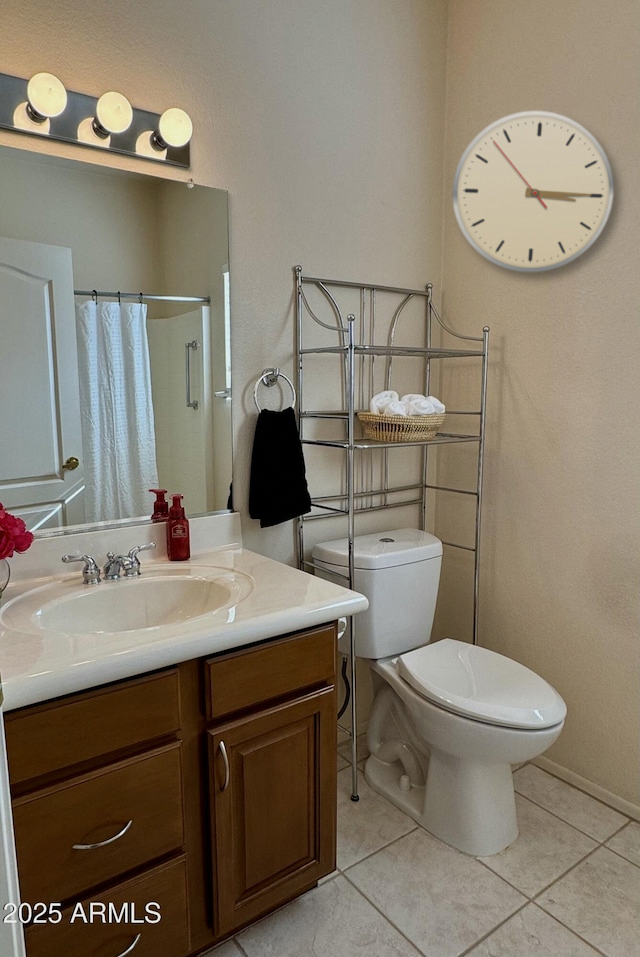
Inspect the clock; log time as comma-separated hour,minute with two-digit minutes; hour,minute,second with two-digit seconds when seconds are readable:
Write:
3,14,53
